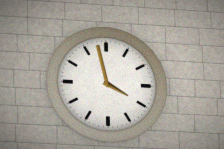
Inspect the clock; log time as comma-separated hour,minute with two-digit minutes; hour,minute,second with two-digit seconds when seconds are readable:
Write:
3,58
